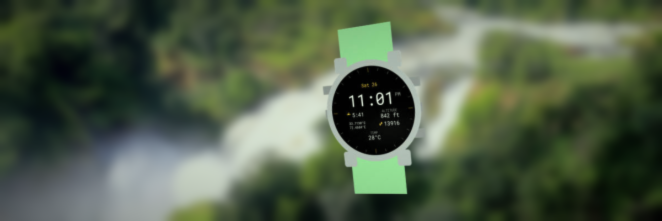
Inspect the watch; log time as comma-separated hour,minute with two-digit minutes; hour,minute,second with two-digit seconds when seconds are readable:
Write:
11,01
